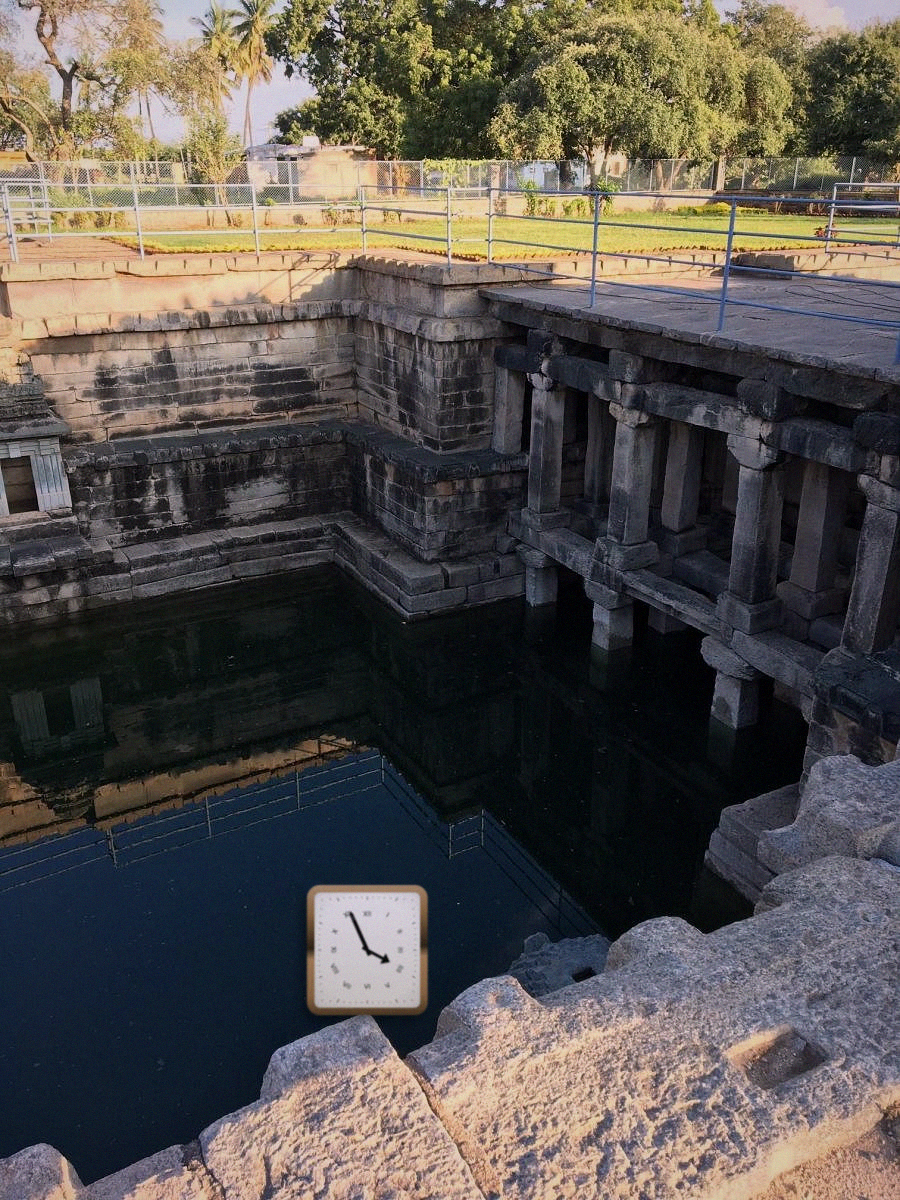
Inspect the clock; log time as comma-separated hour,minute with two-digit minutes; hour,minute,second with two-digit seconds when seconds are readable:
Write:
3,56
